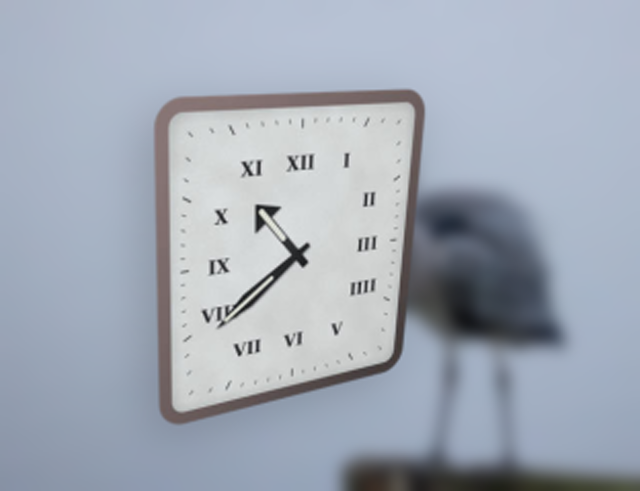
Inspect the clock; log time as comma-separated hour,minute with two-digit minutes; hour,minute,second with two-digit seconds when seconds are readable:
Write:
10,39
